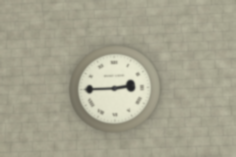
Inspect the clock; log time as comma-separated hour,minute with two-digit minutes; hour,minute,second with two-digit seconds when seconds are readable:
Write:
2,45
